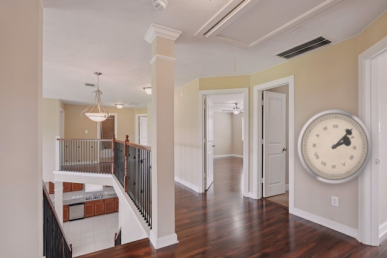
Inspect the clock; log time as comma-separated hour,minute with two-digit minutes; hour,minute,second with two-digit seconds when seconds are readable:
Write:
2,07
